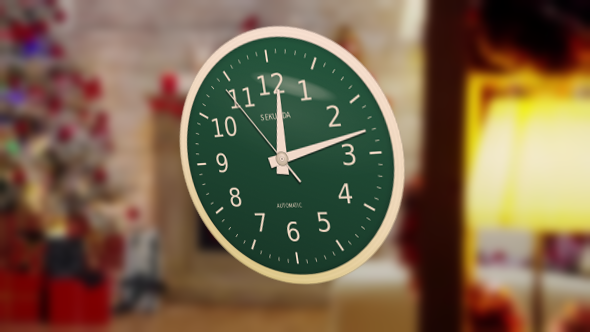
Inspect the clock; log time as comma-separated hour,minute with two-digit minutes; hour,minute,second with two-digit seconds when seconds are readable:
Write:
12,12,54
